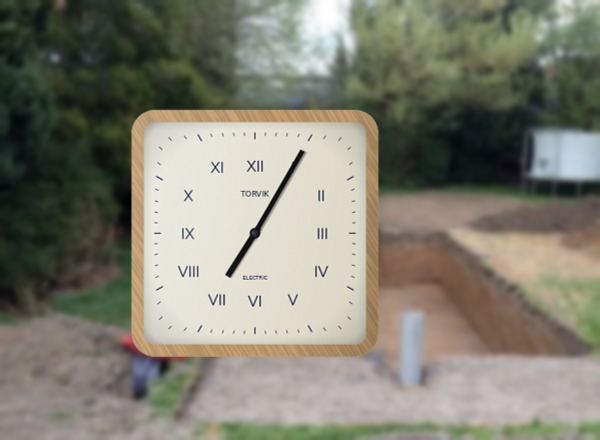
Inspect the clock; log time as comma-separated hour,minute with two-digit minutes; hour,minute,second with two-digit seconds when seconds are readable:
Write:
7,05
